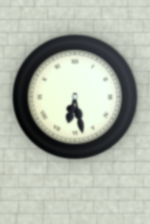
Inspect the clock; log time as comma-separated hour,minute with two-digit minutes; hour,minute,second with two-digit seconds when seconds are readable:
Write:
6,28
